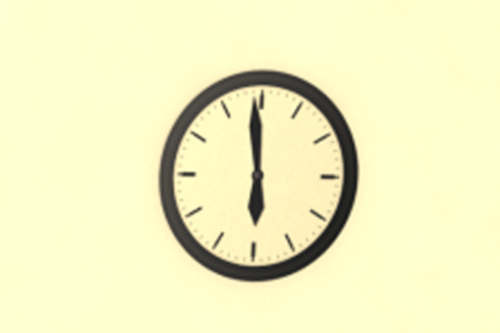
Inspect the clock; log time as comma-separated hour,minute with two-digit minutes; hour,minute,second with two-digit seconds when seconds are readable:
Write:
5,59
